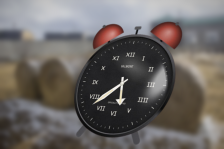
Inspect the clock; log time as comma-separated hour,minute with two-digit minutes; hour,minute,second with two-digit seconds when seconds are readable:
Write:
5,38
